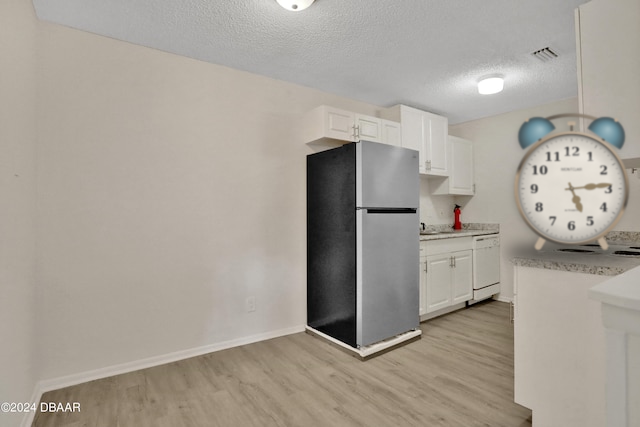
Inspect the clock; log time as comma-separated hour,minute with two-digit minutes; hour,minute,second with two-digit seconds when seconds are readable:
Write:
5,14
